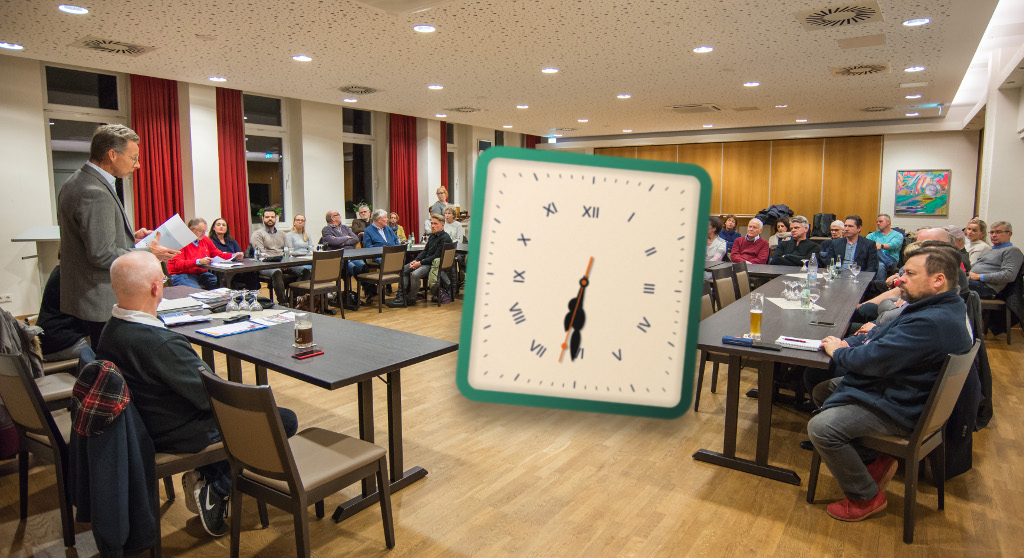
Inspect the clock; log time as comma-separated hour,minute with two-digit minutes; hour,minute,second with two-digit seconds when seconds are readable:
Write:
6,30,32
